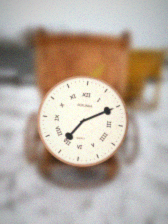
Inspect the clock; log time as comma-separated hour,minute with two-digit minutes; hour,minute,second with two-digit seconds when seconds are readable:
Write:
7,10
